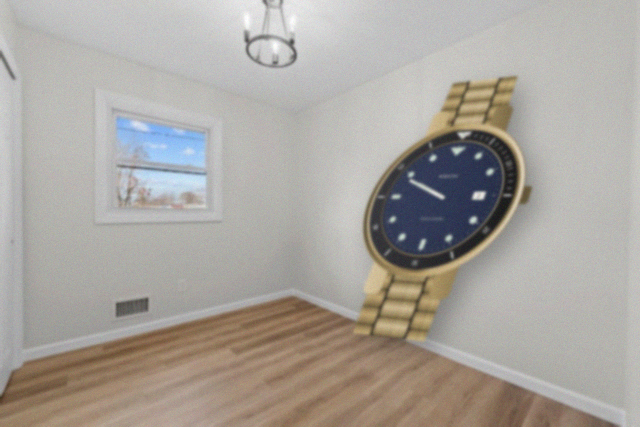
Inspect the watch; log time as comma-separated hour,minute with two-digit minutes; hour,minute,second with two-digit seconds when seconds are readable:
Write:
9,49
